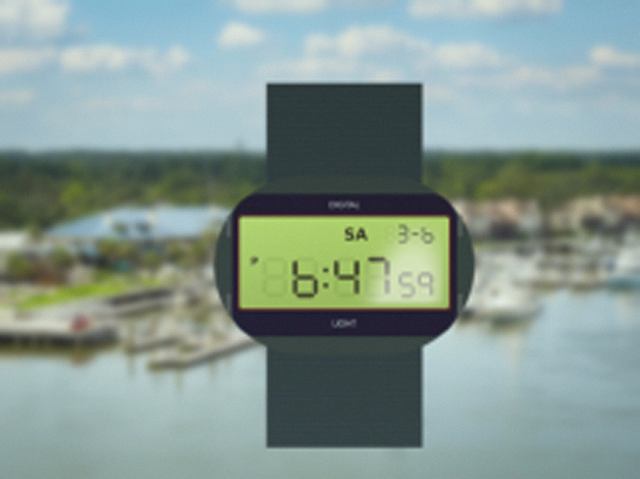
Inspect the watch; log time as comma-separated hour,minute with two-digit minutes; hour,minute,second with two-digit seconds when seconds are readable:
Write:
6,47,59
